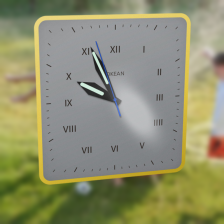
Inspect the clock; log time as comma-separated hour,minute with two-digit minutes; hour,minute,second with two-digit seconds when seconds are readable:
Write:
9,55,57
